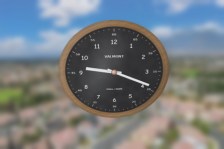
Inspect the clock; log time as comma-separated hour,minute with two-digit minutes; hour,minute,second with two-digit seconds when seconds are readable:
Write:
9,19
